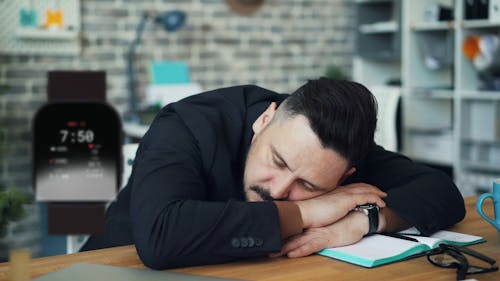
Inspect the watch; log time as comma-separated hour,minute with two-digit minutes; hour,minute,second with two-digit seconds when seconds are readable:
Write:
7,50
